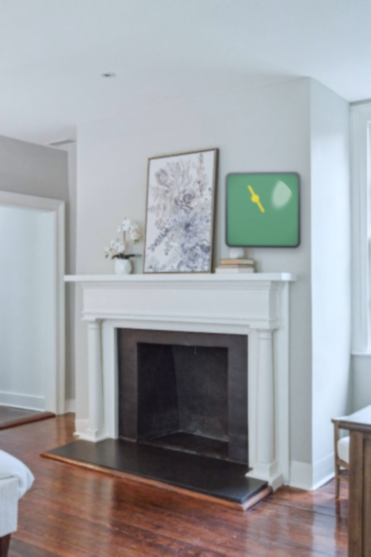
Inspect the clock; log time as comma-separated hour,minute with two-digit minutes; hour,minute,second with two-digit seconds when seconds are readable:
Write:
10,55
